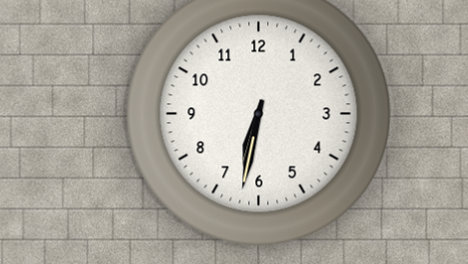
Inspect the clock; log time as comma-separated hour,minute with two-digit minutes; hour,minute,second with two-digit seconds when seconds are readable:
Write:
6,32
